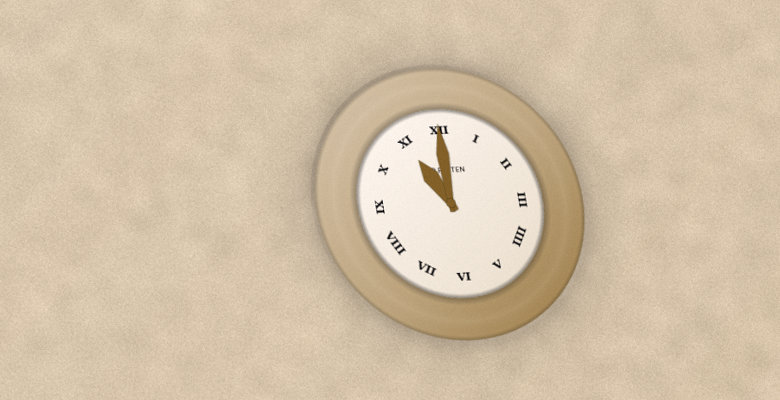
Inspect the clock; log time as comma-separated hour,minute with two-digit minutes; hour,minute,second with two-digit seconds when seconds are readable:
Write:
11,00
